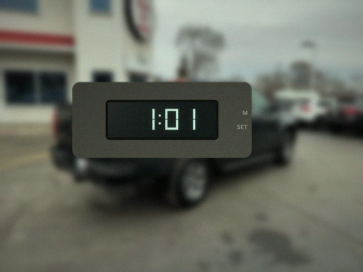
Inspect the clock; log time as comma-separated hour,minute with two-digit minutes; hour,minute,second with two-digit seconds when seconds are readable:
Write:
1,01
